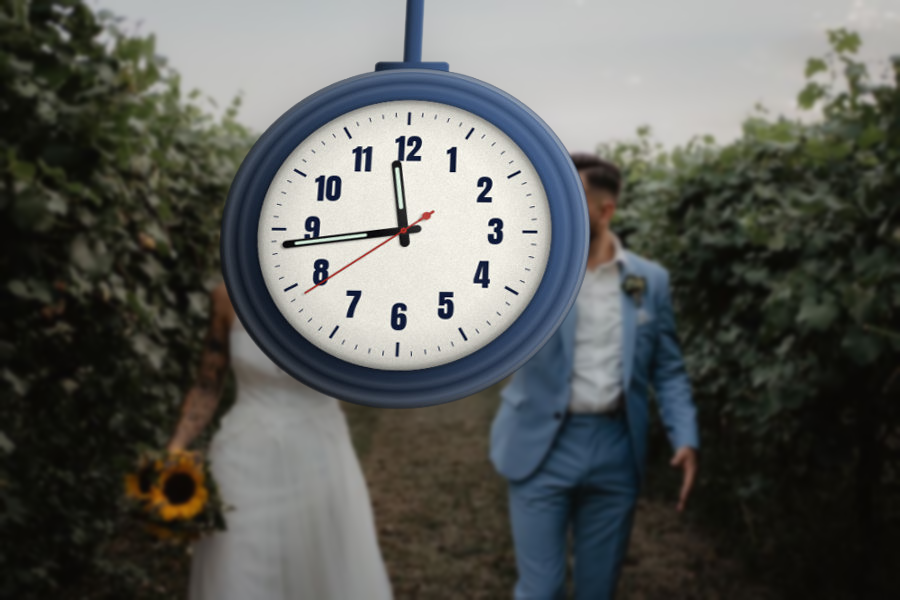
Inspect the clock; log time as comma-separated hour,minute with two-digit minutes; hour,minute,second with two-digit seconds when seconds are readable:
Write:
11,43,39
